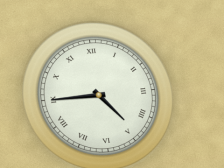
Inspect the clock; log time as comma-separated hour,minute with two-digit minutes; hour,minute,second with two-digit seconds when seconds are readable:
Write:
4,45
